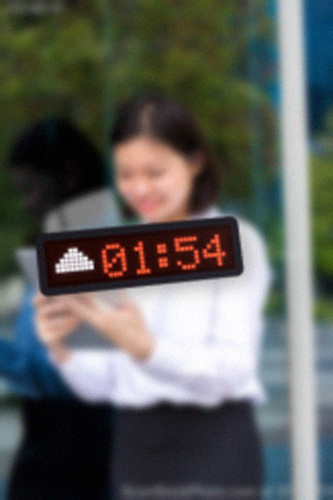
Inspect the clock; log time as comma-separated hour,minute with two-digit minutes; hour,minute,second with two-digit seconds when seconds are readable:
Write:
1,54
